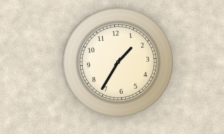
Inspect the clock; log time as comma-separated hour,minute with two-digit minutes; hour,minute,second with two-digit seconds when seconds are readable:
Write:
1,36
